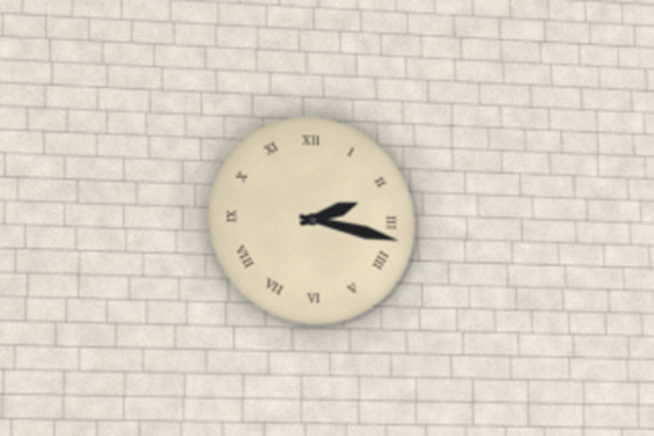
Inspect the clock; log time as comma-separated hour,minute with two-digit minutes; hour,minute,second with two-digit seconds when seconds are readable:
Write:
2,17
